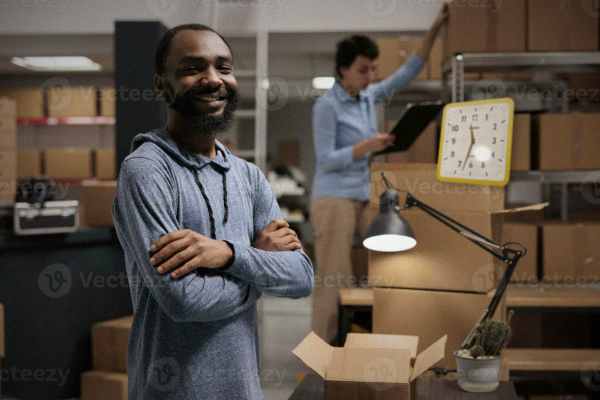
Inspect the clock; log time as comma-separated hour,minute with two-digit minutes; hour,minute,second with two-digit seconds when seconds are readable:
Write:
11,33
